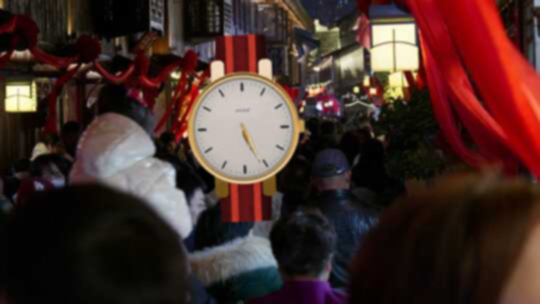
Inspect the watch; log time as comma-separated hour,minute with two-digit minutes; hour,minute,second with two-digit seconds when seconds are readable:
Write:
5,26
